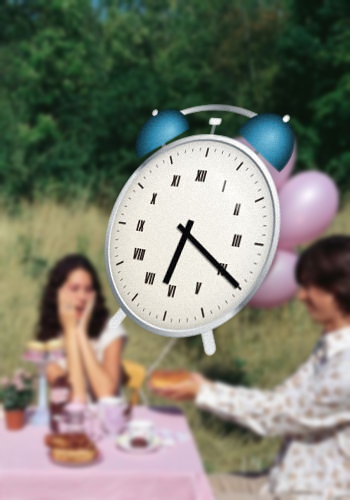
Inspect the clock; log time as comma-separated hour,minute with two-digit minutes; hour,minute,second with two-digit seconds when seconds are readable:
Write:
6,20
